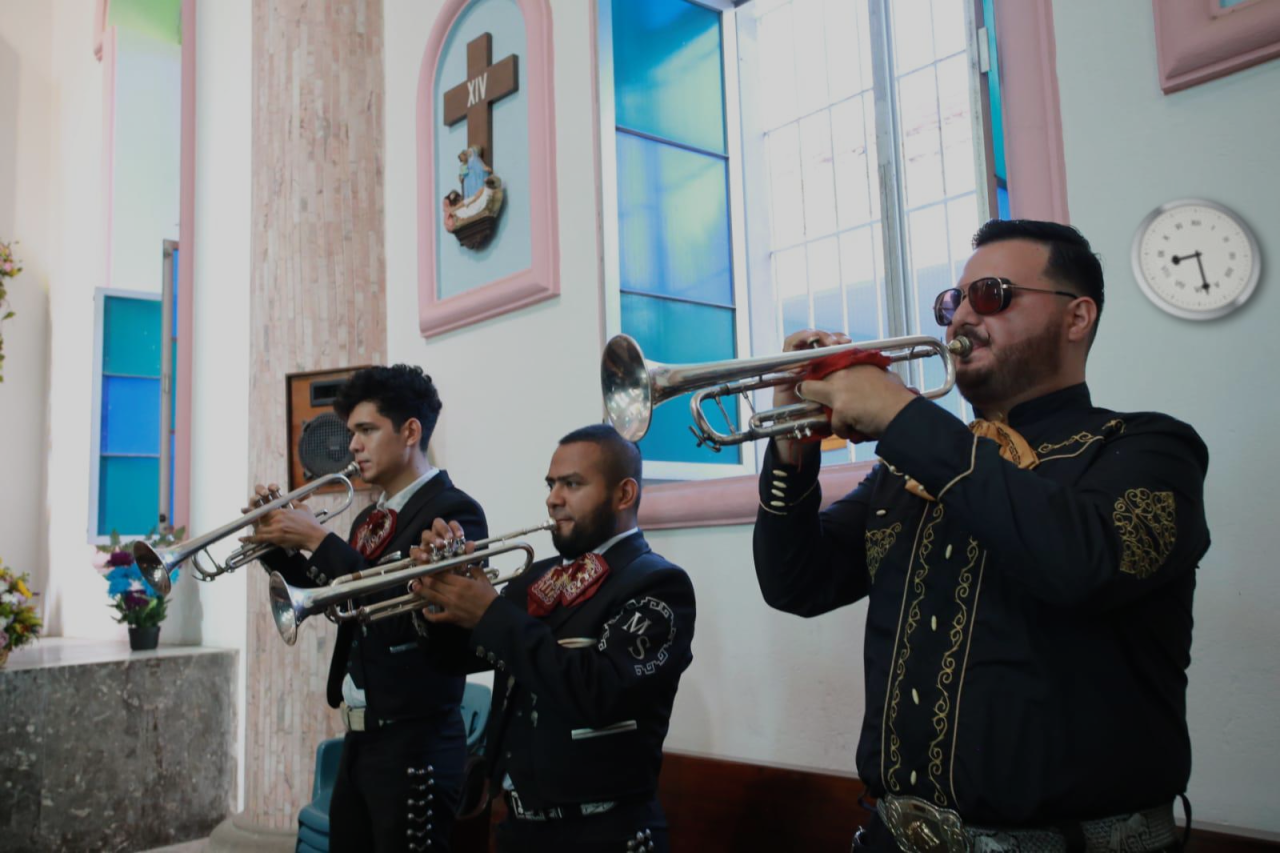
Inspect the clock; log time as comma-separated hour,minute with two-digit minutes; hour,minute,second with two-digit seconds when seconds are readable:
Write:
8,28
